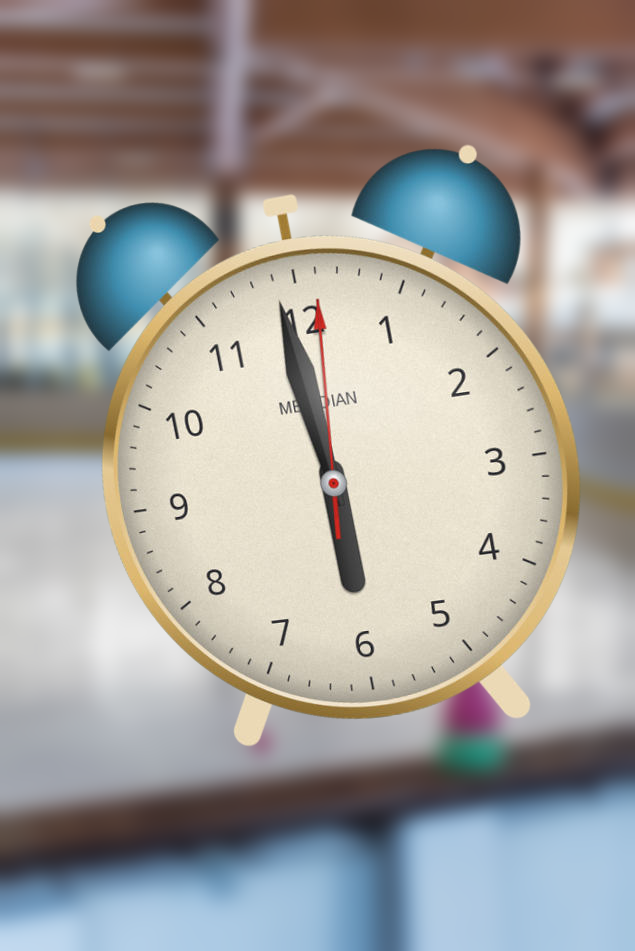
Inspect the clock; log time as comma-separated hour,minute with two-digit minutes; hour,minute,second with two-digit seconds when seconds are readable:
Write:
5,59,01
